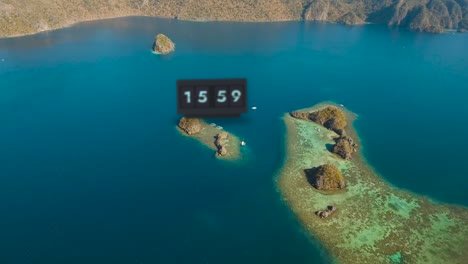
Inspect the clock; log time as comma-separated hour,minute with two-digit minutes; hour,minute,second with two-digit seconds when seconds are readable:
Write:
15,59
